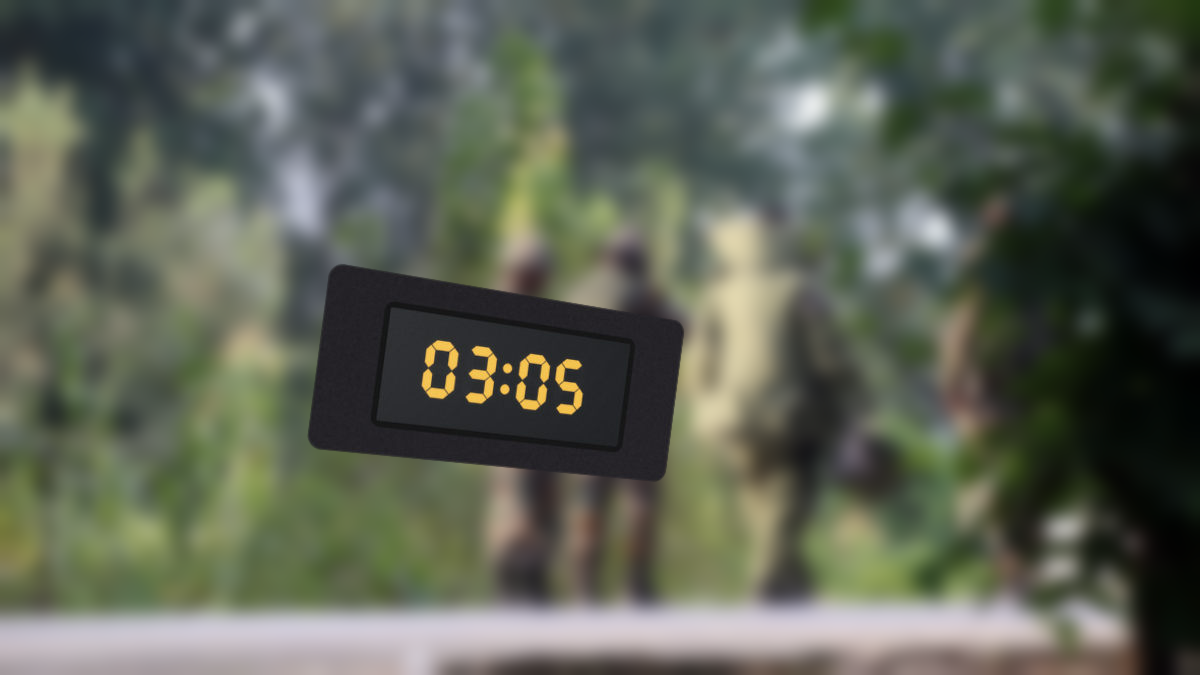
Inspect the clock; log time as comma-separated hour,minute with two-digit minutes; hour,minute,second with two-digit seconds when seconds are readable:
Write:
3,05
